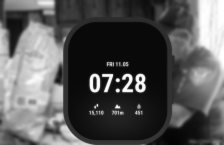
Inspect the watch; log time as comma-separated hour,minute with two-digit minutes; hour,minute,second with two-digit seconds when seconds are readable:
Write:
7,28
